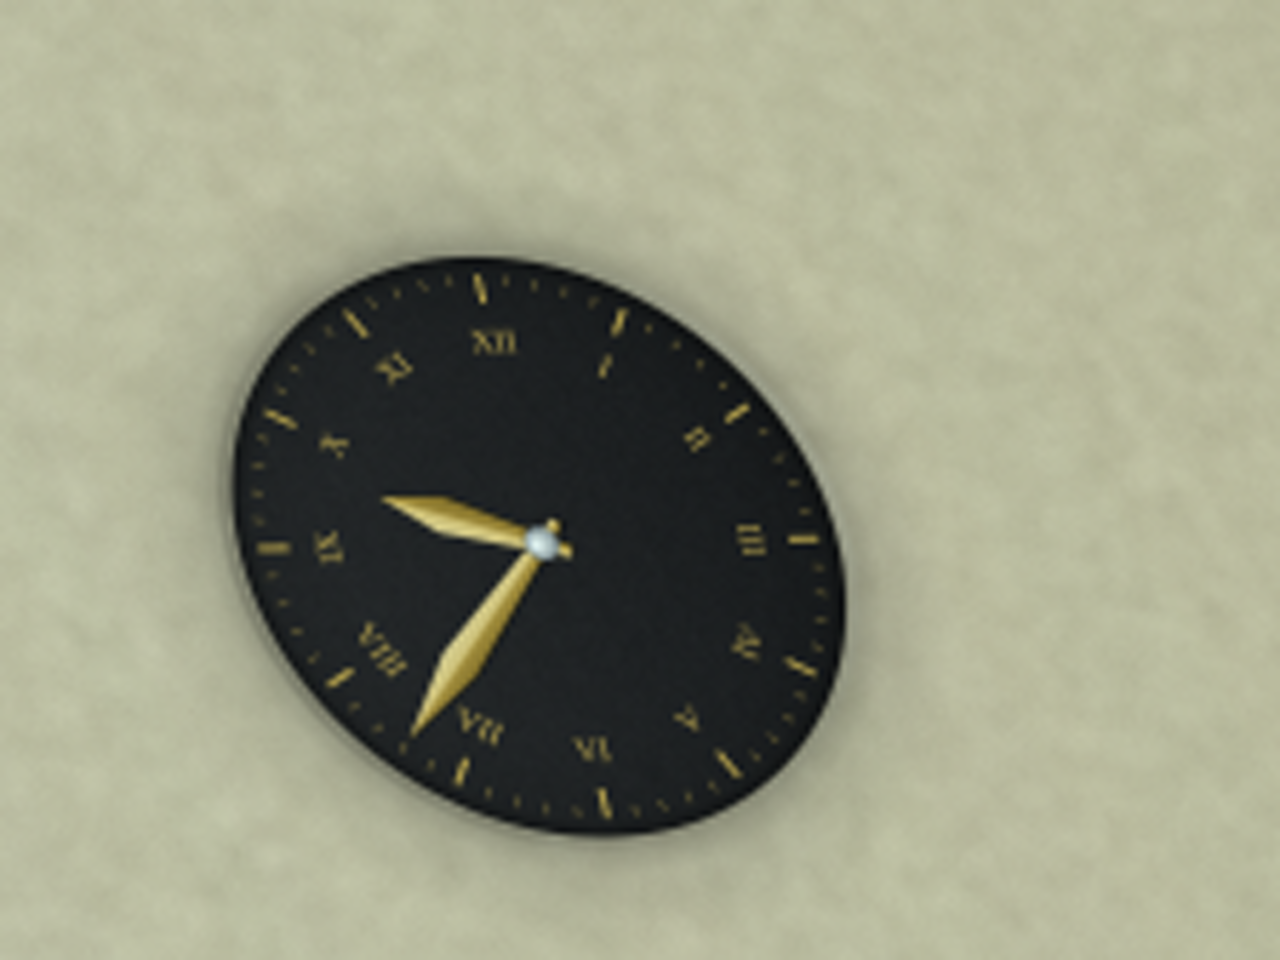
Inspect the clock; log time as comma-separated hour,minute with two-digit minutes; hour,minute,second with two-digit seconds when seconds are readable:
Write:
9,37
